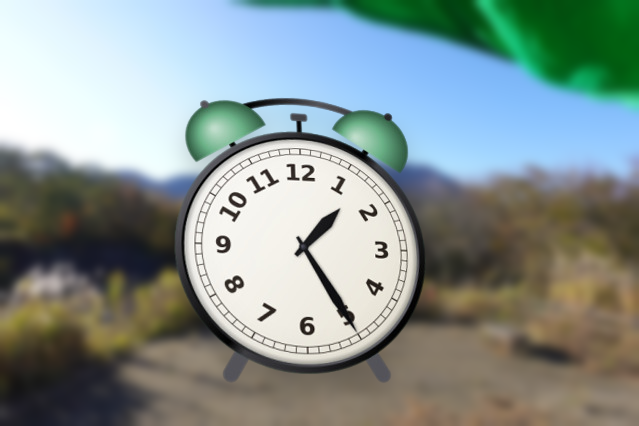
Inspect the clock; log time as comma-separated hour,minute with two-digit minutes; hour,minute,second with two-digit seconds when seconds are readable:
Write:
1,25
